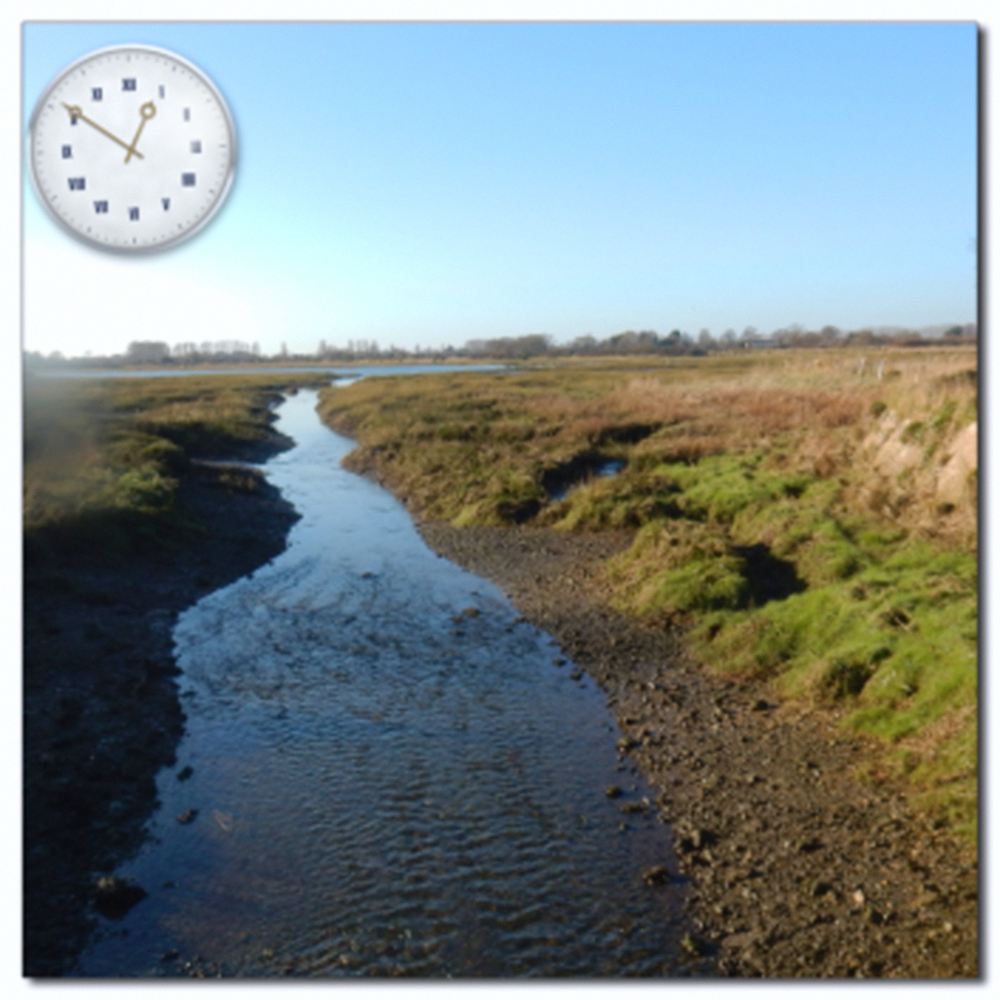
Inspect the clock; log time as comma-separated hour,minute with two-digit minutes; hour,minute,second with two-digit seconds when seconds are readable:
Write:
12,51
